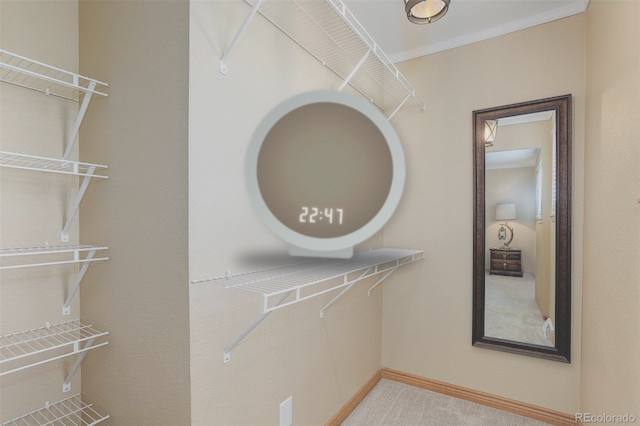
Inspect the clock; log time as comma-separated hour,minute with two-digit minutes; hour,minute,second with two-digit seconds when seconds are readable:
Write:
22,47
